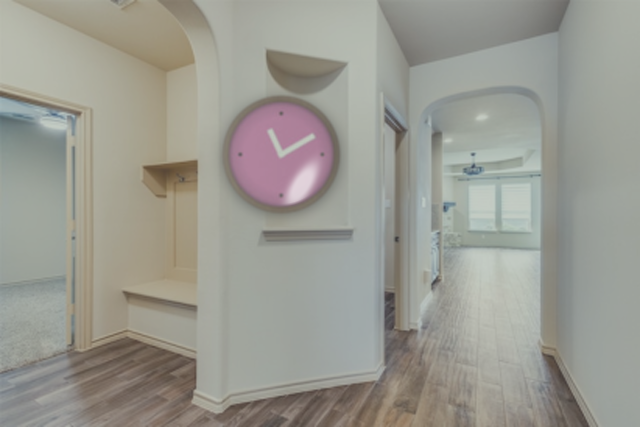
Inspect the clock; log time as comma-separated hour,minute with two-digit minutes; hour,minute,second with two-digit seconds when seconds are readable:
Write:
11,10
